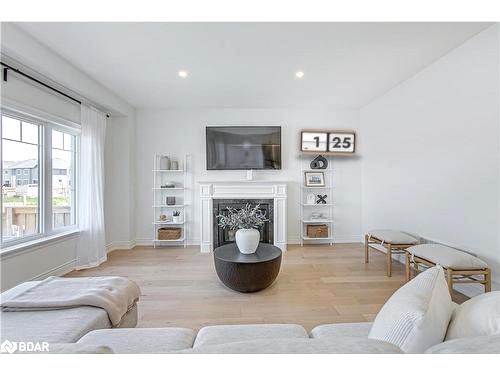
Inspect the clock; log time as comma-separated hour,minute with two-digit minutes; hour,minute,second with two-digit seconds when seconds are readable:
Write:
1,25
